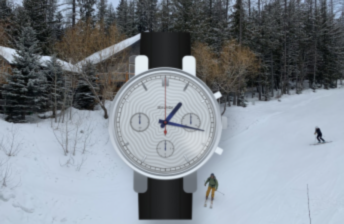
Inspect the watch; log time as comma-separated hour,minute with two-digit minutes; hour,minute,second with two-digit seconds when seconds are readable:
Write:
1,17
